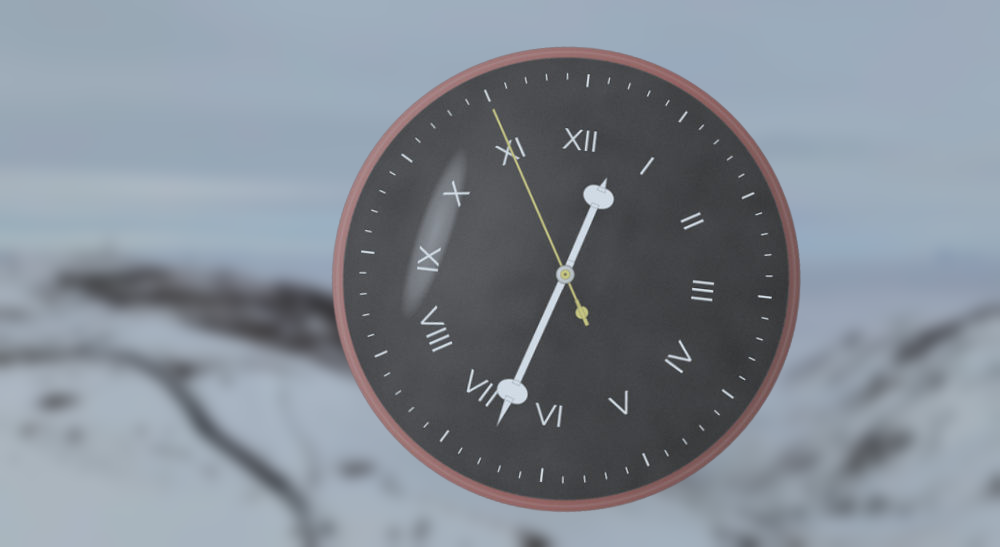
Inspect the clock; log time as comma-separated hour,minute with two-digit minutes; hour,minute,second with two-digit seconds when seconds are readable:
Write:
12,32,55
